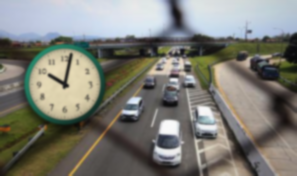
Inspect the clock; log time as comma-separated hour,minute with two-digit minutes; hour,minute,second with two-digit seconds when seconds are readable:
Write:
10,02
